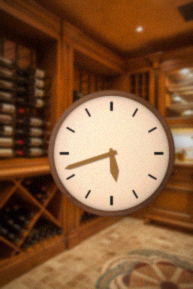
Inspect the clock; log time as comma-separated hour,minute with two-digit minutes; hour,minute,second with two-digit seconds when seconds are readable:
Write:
5,42
